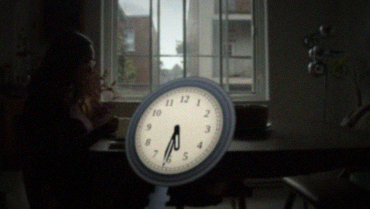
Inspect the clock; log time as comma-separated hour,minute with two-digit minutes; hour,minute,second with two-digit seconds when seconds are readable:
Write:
5,31
